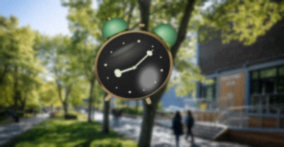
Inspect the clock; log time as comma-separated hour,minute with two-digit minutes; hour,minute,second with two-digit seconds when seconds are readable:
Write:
8,06
